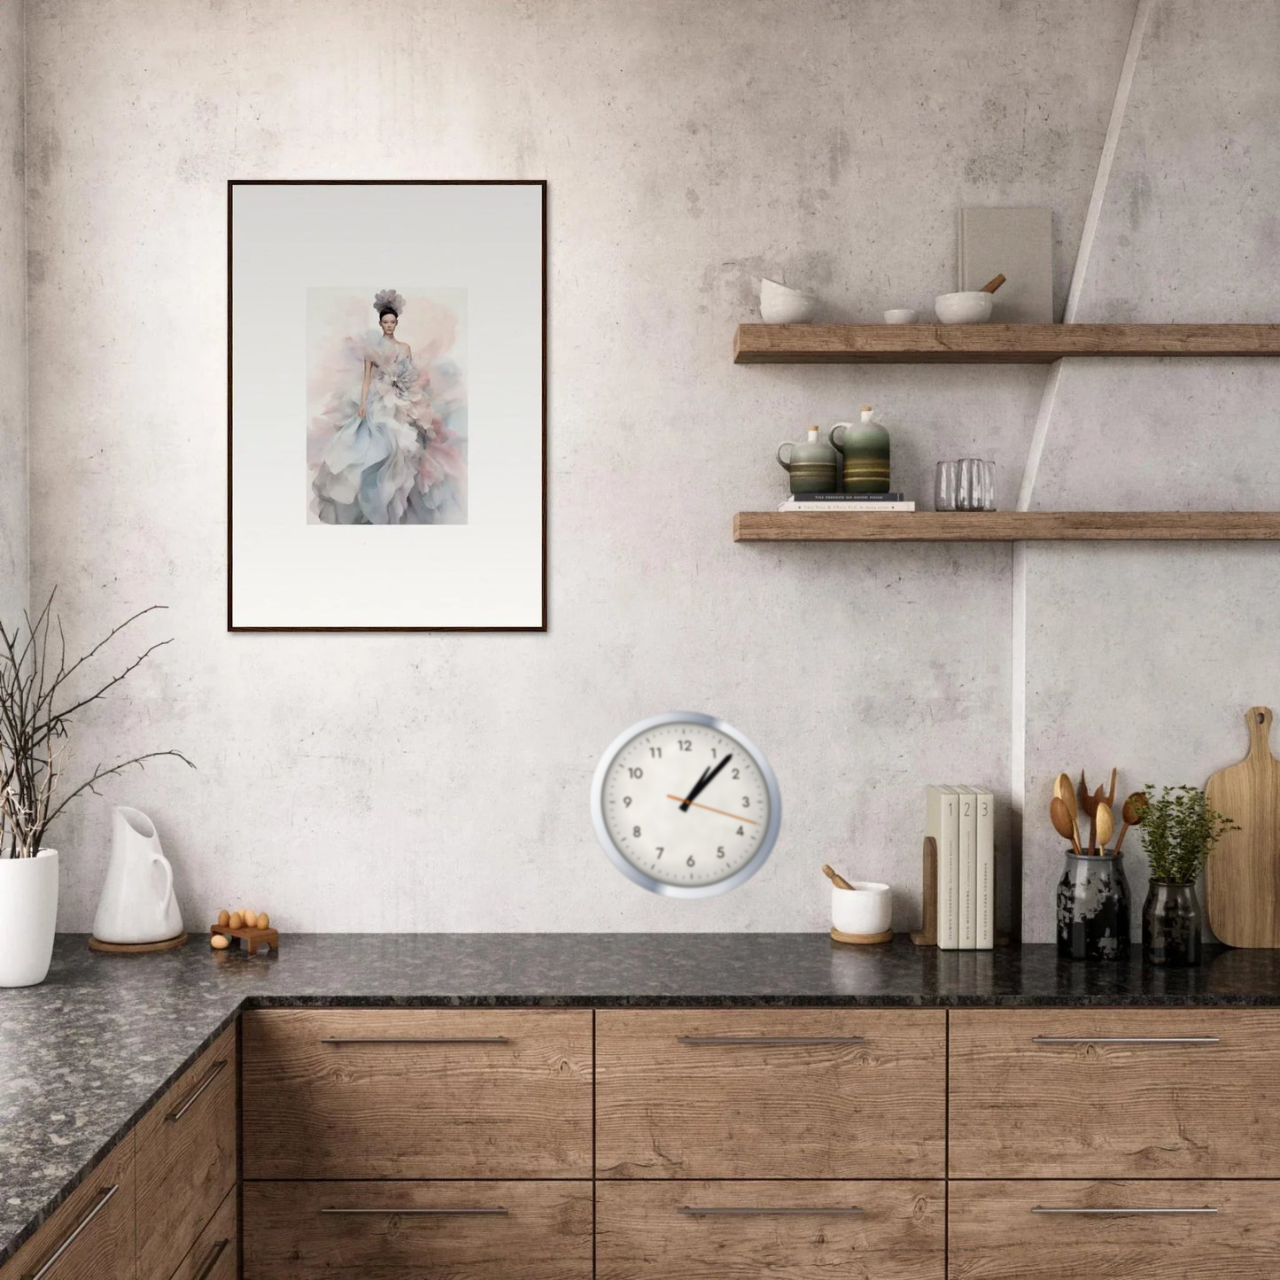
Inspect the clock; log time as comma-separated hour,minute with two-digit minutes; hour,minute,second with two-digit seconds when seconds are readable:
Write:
1,07,18
